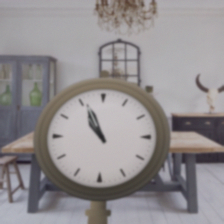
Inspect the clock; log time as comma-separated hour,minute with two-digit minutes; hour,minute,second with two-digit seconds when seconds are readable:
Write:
10,56
